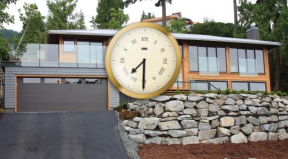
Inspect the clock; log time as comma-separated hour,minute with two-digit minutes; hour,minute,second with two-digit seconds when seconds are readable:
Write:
7,30
